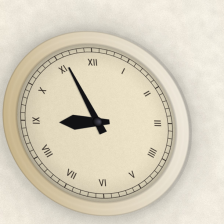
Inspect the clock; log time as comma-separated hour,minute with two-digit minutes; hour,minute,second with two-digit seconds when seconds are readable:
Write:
8,56
